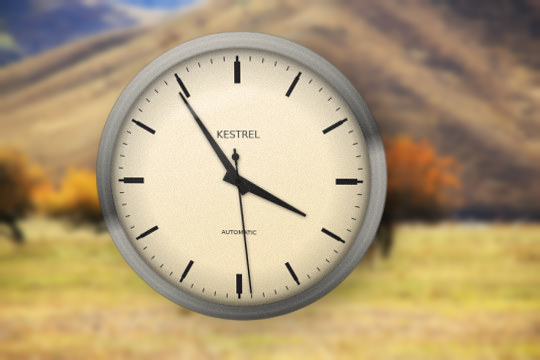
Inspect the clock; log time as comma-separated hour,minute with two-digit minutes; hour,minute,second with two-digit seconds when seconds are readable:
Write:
3,54,29
